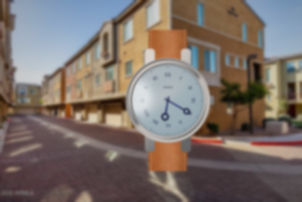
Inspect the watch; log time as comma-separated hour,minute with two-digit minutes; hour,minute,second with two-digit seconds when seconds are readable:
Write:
6,20
